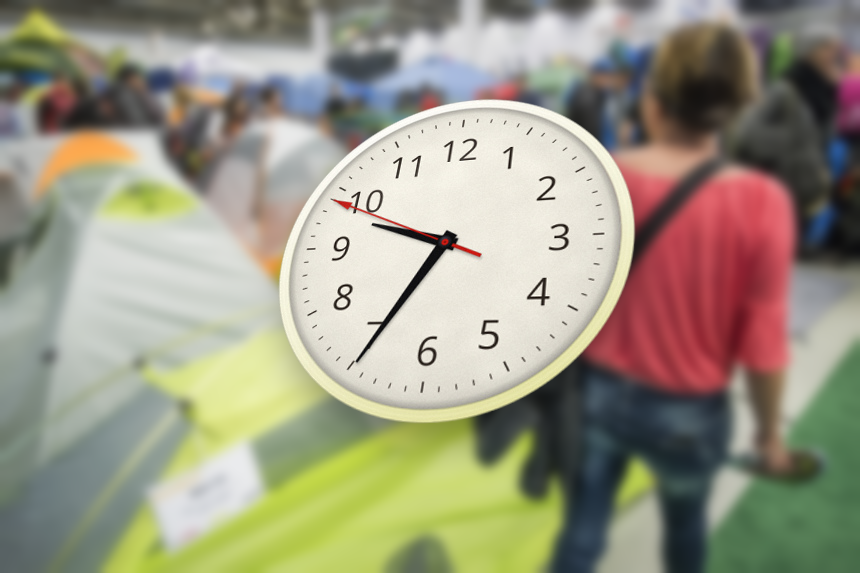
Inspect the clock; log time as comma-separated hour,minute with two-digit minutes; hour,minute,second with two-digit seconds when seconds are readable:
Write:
9,34,49
